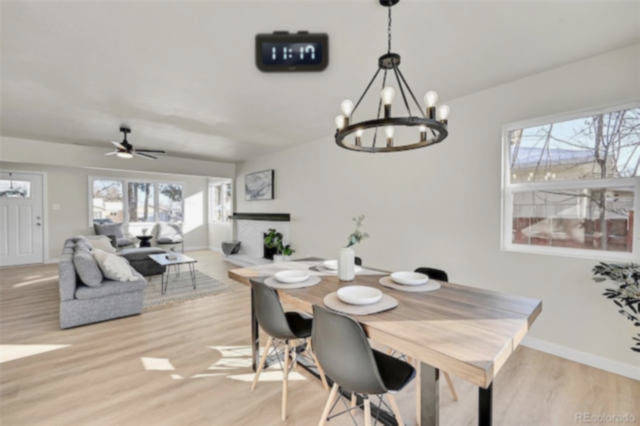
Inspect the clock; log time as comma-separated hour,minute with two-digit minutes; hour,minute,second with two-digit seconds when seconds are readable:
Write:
11,17
